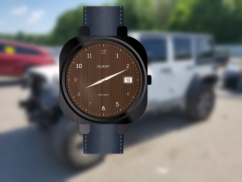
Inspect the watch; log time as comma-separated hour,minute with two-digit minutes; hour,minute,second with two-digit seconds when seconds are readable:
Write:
8,11
